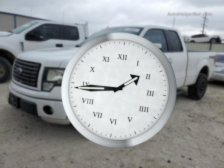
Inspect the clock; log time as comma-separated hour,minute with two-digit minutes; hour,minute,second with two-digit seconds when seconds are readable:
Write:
1,44
